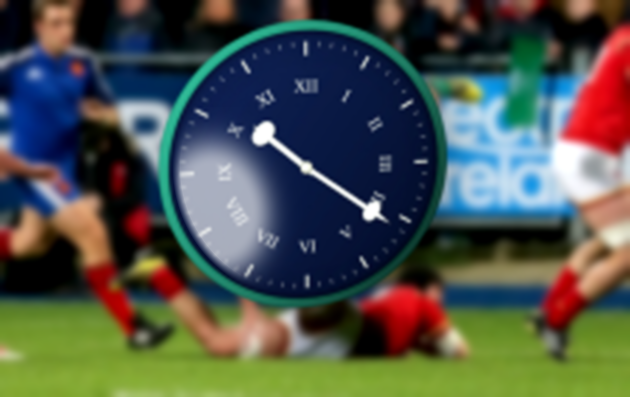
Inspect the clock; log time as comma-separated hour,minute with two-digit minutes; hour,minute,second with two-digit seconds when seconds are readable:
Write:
10,21
